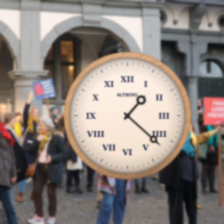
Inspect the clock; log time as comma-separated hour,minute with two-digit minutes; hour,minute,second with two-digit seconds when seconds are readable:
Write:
1,22
